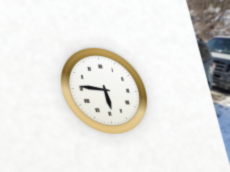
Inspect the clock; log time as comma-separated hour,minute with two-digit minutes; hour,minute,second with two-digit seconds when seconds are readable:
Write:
5,46
